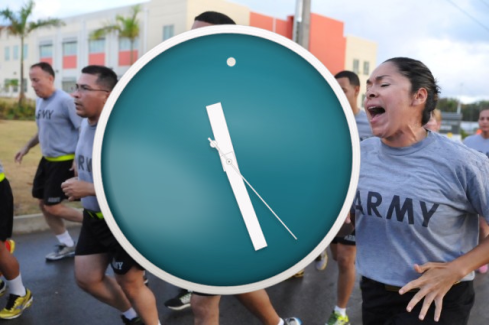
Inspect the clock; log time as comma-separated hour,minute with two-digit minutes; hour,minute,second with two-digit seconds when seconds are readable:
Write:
11,26,23
